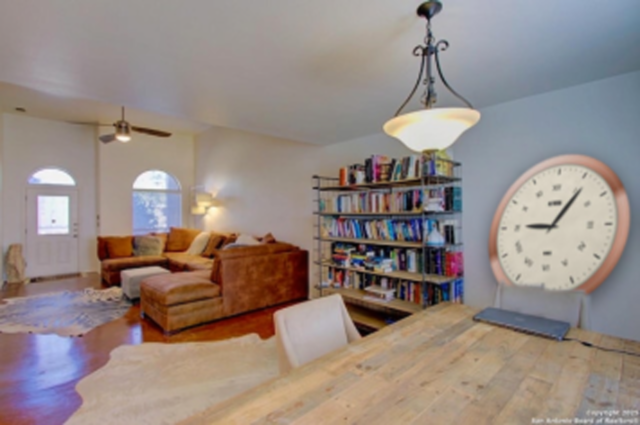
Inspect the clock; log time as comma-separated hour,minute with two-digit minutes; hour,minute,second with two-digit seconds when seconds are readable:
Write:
9,06
